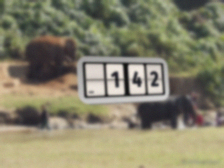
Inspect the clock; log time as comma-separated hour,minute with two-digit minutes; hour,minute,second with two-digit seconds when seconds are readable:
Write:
1,42
